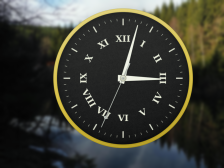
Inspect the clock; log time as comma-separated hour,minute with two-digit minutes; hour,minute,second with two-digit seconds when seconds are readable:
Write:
3,02,34
